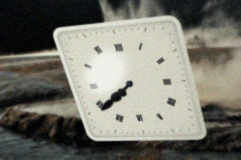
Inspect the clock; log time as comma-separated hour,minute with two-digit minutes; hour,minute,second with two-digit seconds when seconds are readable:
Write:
7,39
